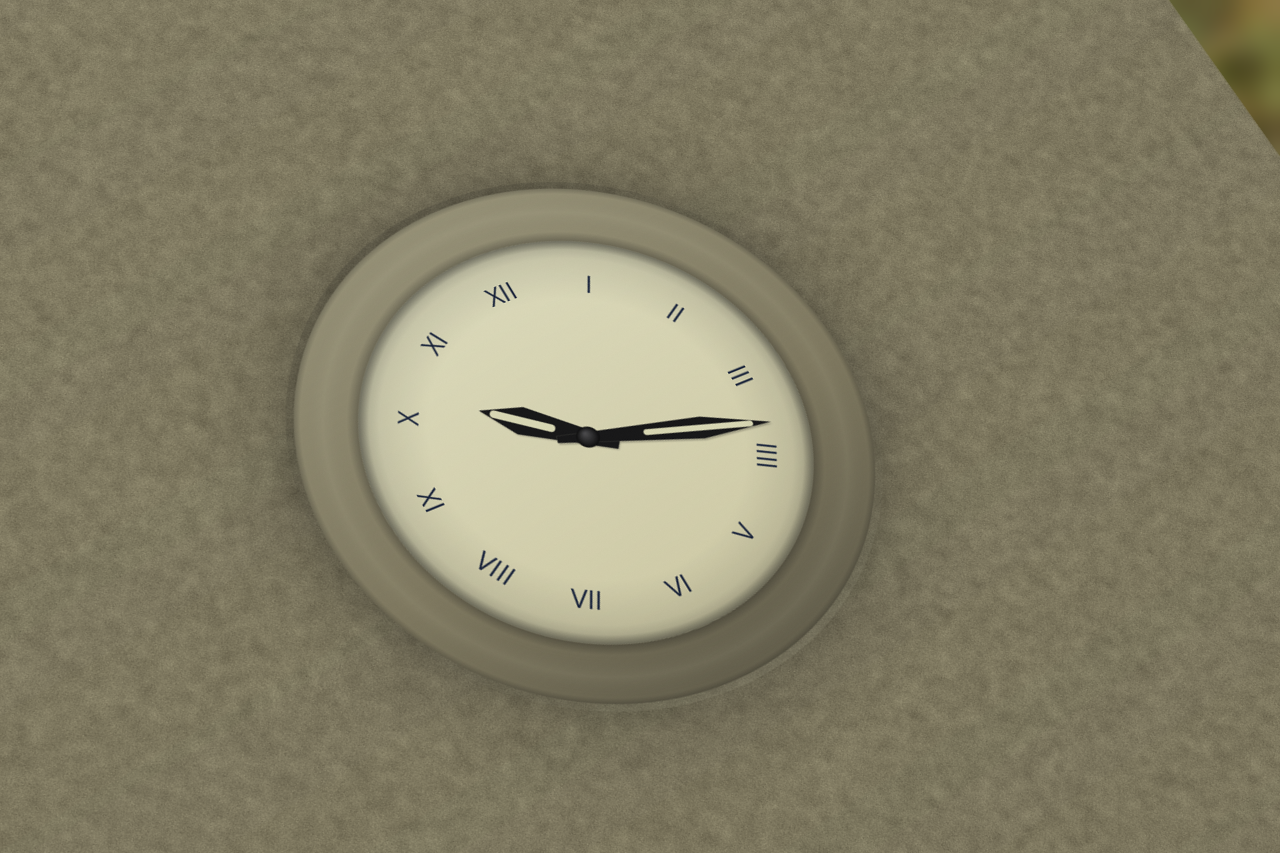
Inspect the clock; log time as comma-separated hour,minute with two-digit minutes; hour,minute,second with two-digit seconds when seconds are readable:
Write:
10,18
